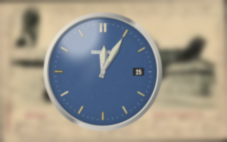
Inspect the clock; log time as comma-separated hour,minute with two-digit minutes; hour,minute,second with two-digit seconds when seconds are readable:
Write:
12,05
